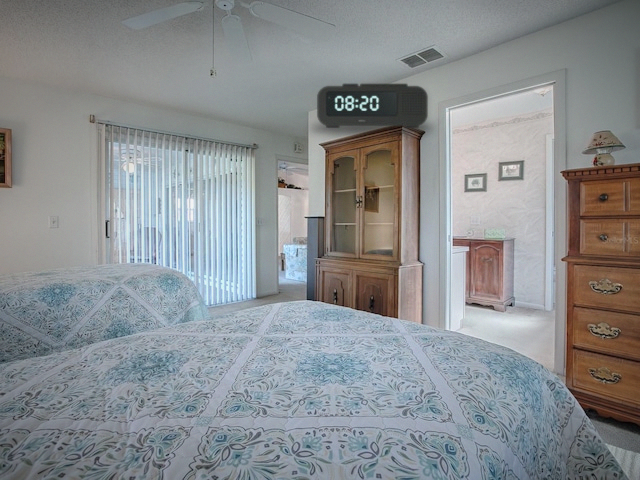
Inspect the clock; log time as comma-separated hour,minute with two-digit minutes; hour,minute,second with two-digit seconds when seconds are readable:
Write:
8,20
